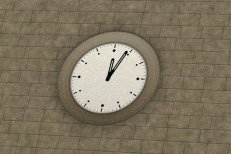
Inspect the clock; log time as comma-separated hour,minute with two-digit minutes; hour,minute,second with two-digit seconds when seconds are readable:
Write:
12,04
